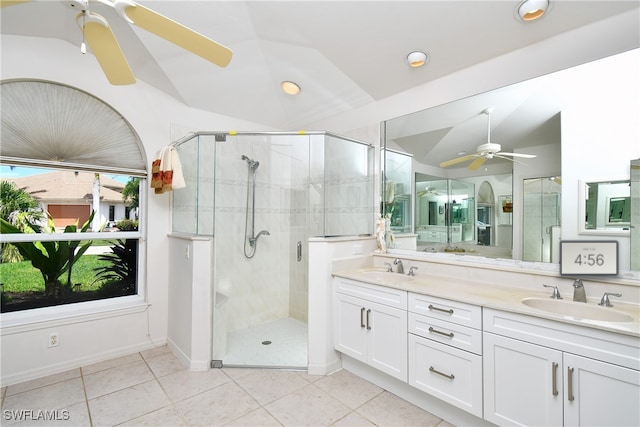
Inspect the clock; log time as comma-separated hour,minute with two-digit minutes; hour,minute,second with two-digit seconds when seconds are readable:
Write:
4,56
